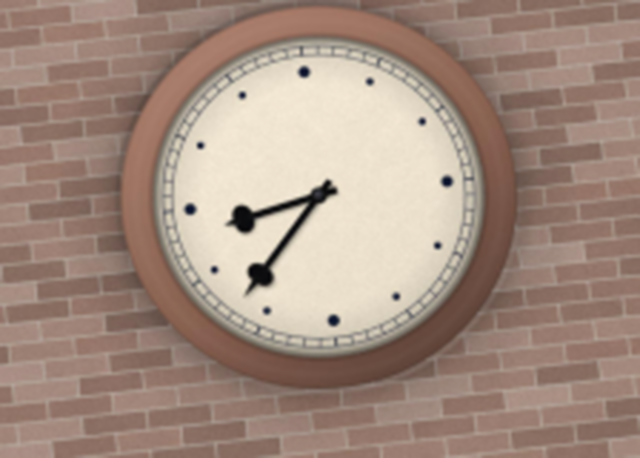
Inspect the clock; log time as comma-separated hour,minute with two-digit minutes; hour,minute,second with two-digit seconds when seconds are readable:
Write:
8,37
